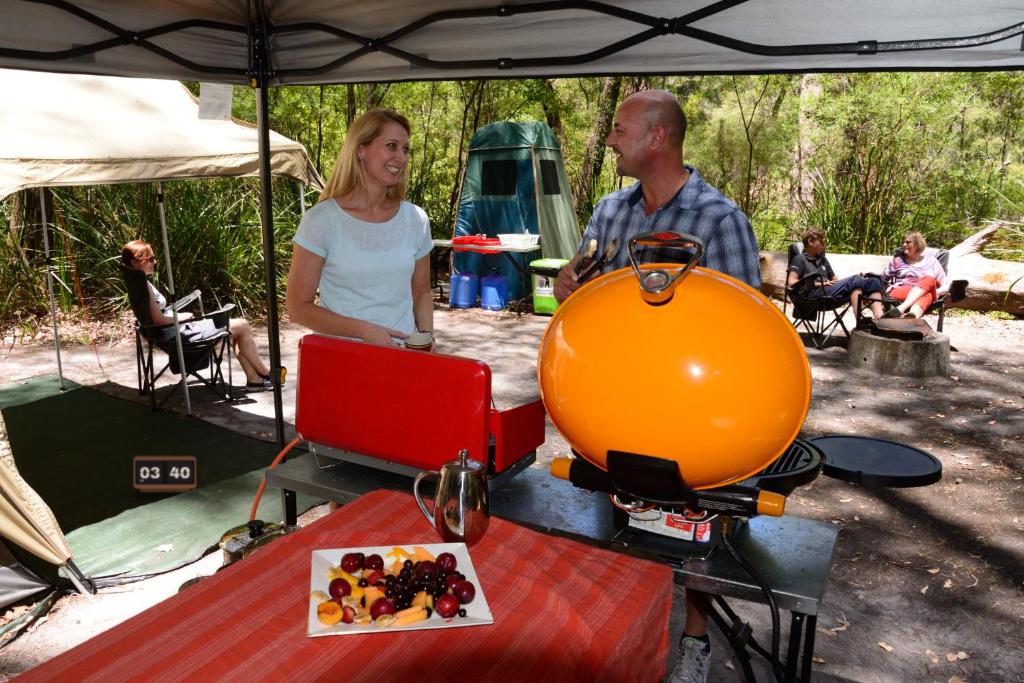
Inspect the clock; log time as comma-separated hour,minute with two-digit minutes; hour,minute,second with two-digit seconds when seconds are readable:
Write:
3,40
